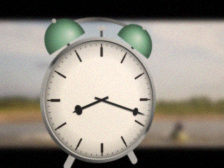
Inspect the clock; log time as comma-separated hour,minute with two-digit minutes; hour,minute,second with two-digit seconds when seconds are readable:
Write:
8,18
